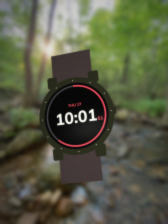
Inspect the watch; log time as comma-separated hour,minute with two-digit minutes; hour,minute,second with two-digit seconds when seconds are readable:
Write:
10,01
